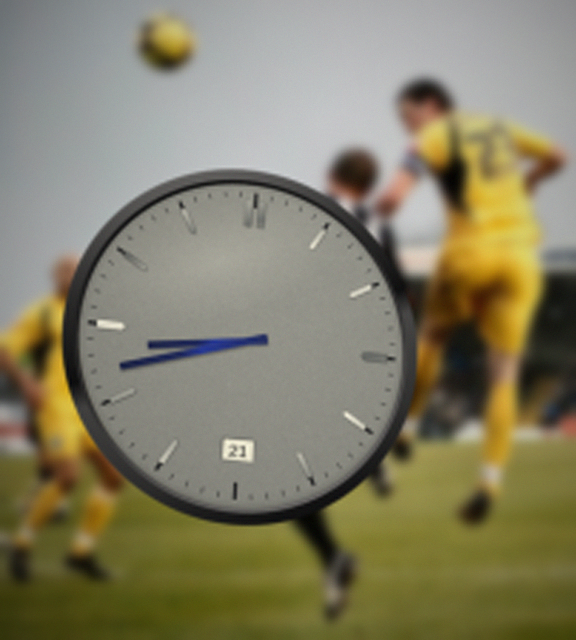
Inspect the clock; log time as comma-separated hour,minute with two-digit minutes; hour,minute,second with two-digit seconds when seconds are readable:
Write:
8,42
